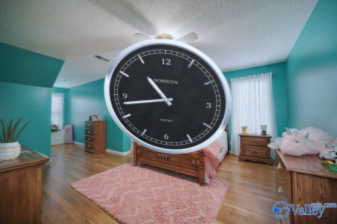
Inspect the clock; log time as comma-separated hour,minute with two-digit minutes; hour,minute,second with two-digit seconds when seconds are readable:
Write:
10,43
